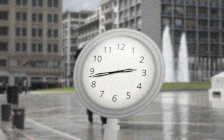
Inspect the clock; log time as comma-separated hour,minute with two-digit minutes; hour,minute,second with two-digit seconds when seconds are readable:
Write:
2,43
